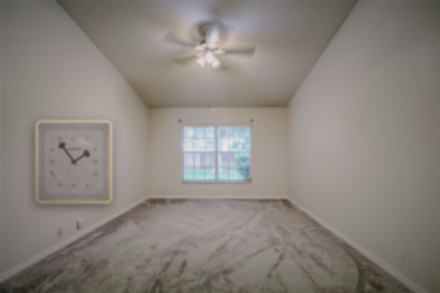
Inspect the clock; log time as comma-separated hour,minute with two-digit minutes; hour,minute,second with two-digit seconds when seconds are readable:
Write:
1,54
